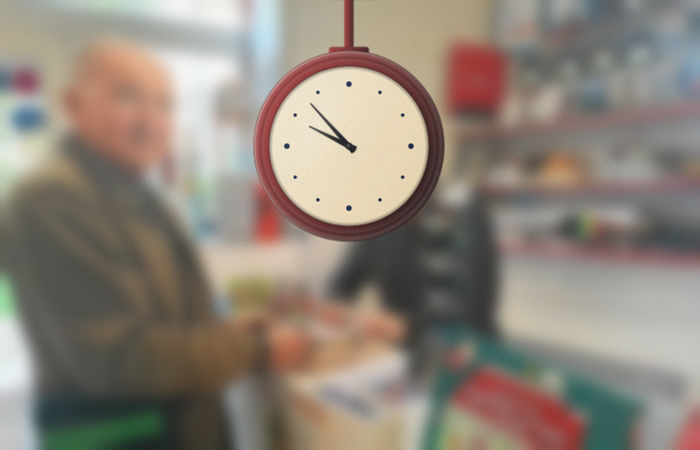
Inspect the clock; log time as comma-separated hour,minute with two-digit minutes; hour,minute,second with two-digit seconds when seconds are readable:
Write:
9,53
